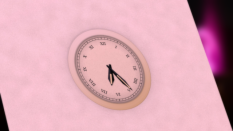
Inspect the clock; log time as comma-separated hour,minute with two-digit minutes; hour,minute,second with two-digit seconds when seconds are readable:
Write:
6,24
